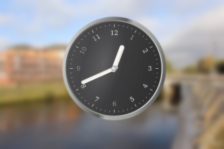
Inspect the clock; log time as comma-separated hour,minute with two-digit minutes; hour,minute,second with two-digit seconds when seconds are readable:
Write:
12,41
